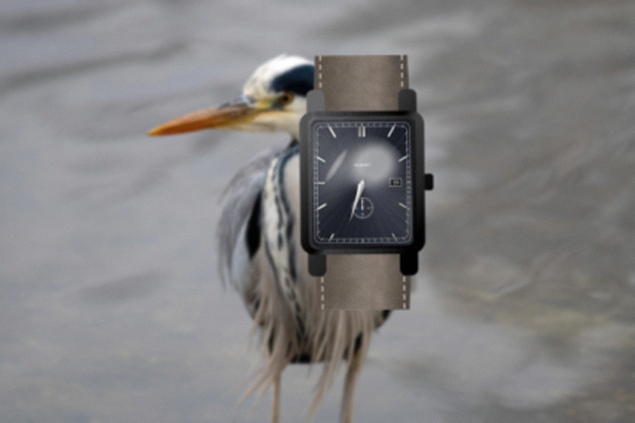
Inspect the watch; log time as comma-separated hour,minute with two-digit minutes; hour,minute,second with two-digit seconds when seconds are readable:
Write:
6,33
